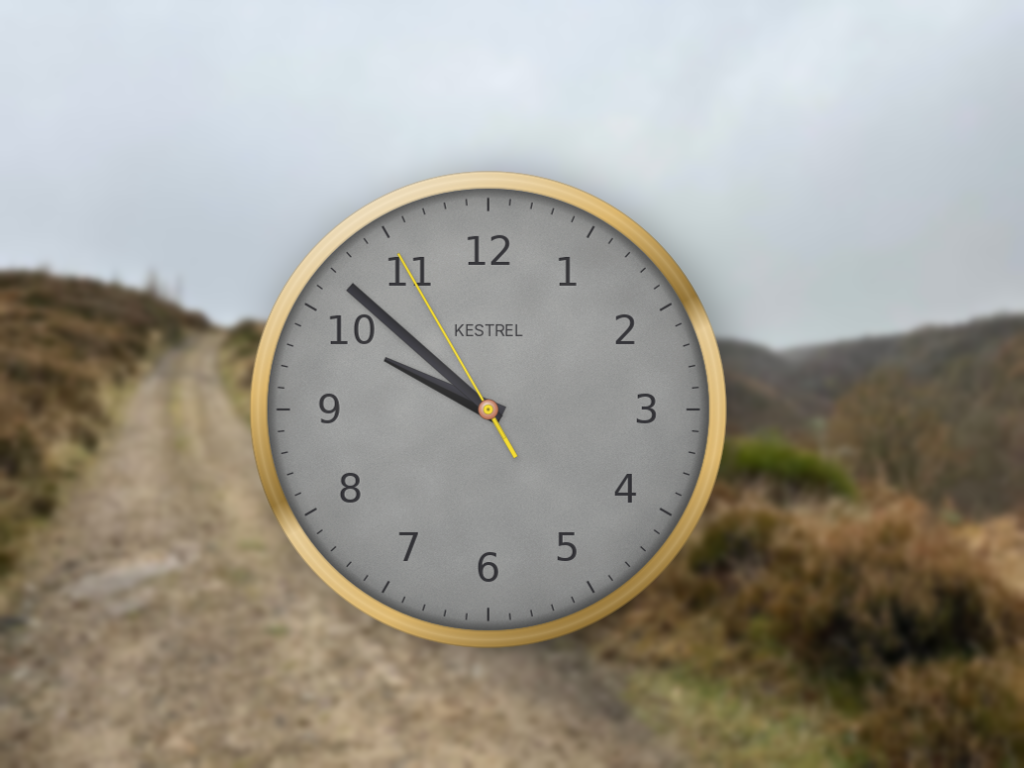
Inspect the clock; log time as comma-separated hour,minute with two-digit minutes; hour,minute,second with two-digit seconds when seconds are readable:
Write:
9,51,55
